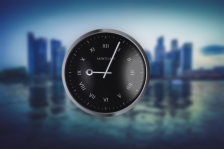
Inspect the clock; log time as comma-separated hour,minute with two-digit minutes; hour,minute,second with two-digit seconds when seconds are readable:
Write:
9,04
